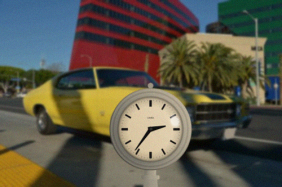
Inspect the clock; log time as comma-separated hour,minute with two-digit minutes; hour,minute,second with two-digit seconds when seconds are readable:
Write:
2,36
